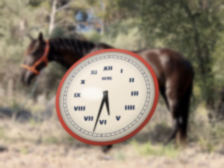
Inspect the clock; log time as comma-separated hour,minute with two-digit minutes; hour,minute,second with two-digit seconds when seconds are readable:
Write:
5,32
